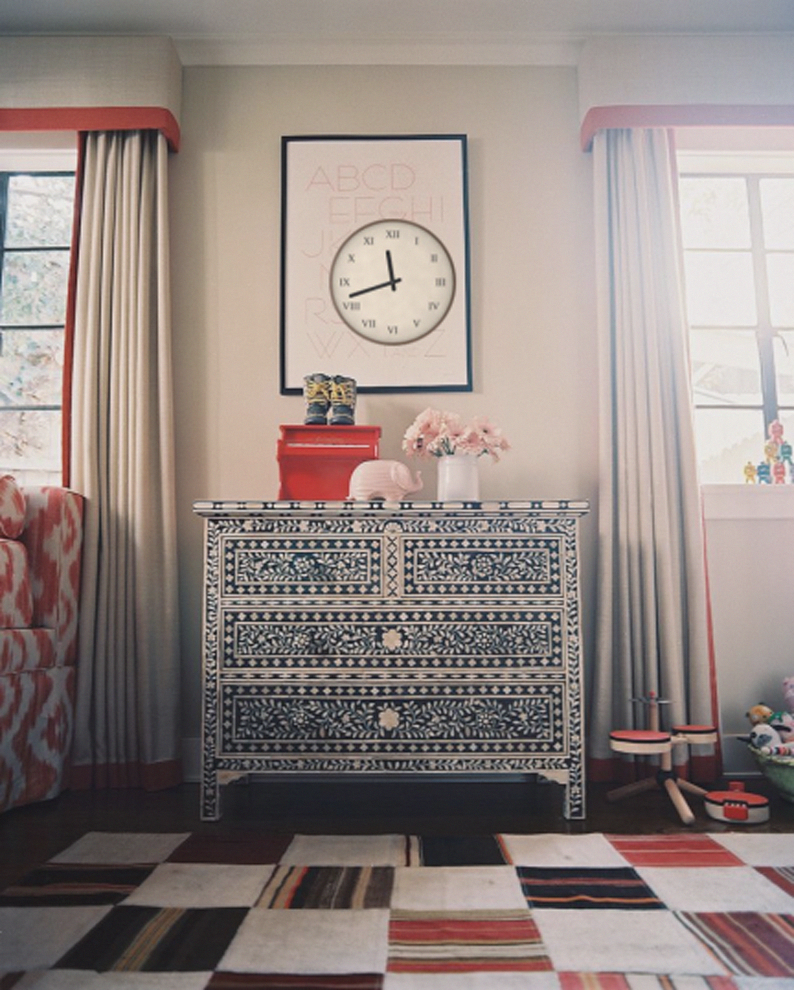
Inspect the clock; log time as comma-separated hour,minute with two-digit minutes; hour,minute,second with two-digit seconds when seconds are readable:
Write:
11,42
